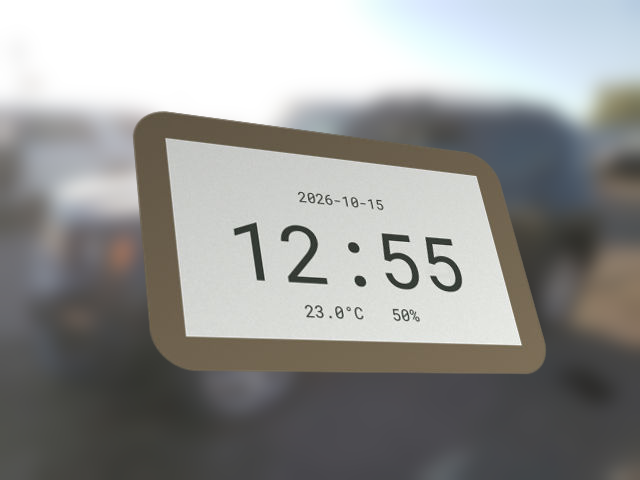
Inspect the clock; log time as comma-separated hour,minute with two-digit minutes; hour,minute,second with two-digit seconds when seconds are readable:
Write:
12,55
